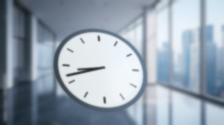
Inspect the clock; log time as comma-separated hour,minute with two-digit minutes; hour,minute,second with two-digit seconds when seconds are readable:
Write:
8,42
